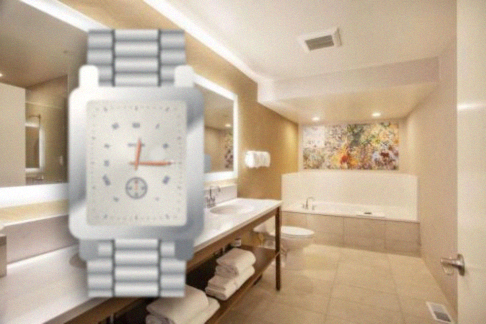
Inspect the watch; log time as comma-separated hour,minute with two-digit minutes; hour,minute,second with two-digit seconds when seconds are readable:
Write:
12,15
